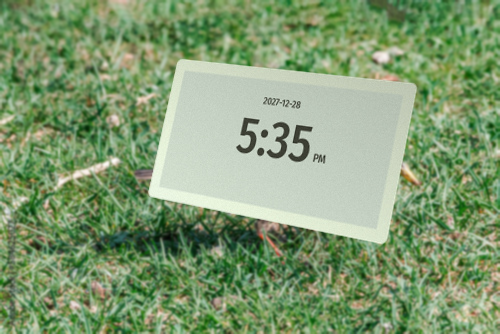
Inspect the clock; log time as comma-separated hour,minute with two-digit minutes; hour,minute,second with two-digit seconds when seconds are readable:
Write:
5,35
